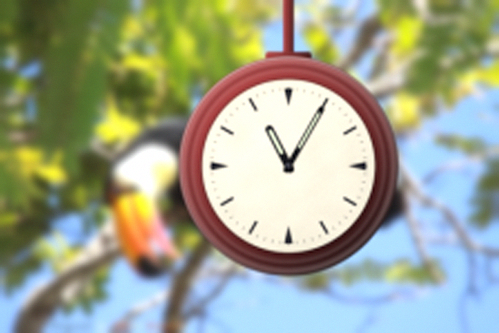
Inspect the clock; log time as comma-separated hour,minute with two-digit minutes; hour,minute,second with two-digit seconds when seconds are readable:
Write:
11,05
